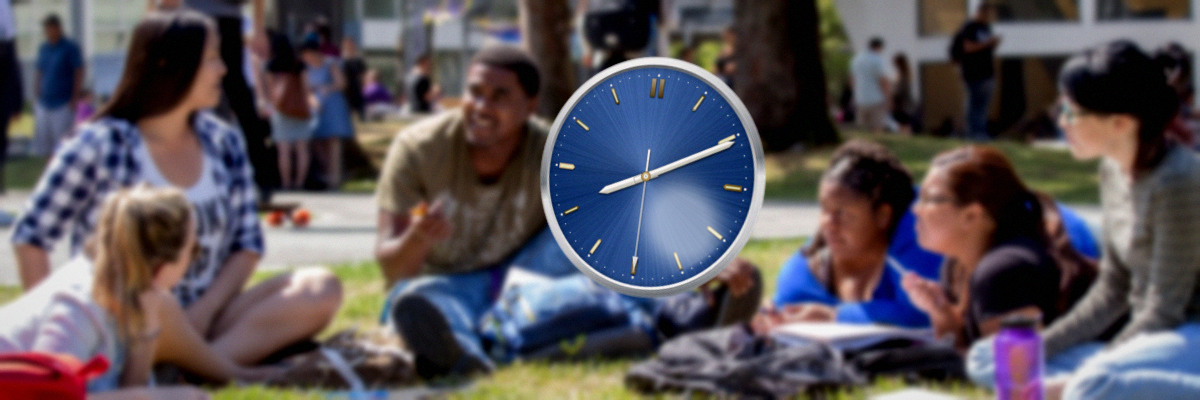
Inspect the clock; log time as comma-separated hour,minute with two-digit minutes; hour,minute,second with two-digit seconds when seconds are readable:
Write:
8,10,30
